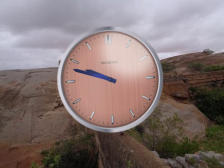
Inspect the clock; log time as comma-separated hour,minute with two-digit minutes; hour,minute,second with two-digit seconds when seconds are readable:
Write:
9,48
